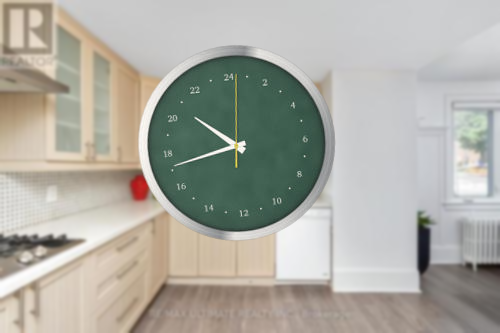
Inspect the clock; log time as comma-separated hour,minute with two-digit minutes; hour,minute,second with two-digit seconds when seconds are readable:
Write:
20,43,01
